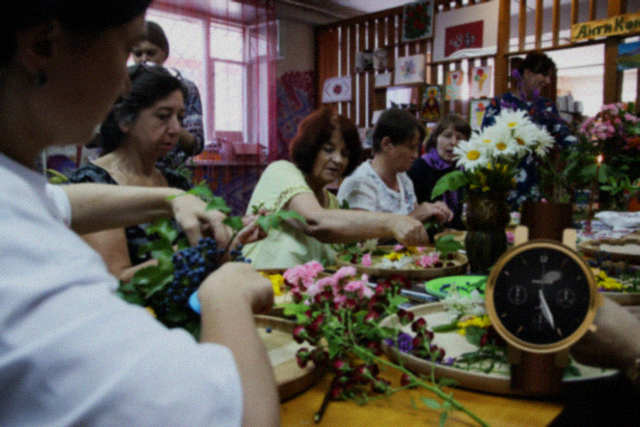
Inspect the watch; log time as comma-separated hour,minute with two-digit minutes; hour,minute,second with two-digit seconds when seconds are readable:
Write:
5,26
